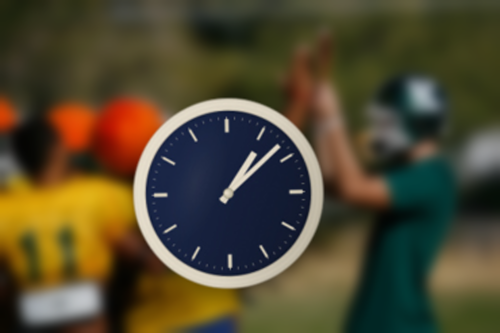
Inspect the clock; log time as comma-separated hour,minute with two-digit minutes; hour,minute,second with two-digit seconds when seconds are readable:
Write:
1,08
